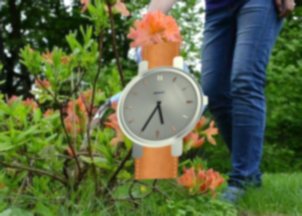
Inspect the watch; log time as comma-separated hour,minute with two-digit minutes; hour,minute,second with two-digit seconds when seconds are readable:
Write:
5,35
